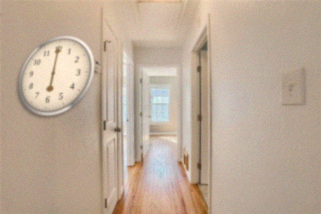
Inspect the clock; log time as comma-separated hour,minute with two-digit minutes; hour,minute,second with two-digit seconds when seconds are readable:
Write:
6,00
